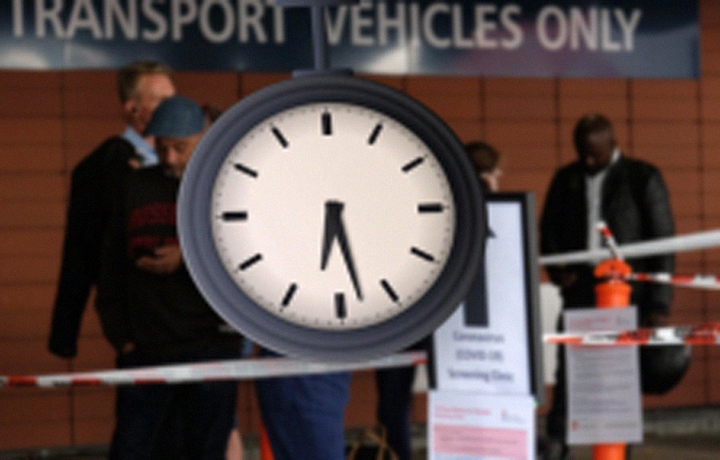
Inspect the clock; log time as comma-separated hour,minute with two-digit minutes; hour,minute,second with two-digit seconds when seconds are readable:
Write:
6,28
